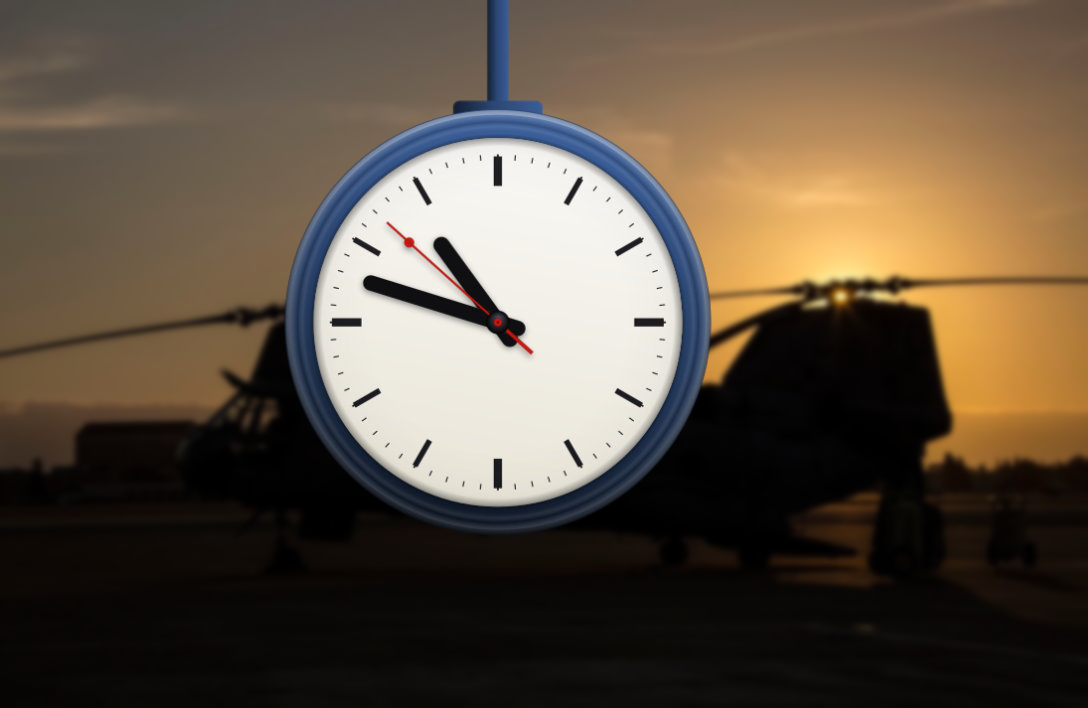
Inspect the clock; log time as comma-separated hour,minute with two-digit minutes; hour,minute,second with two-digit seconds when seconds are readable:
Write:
10,47,52
